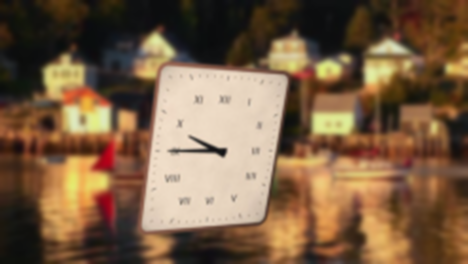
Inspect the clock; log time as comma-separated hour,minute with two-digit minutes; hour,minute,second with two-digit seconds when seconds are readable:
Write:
9,45
